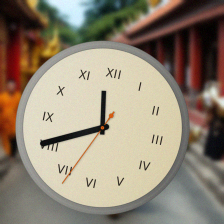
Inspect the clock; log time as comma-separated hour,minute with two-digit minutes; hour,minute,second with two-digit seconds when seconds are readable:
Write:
11,40,34
